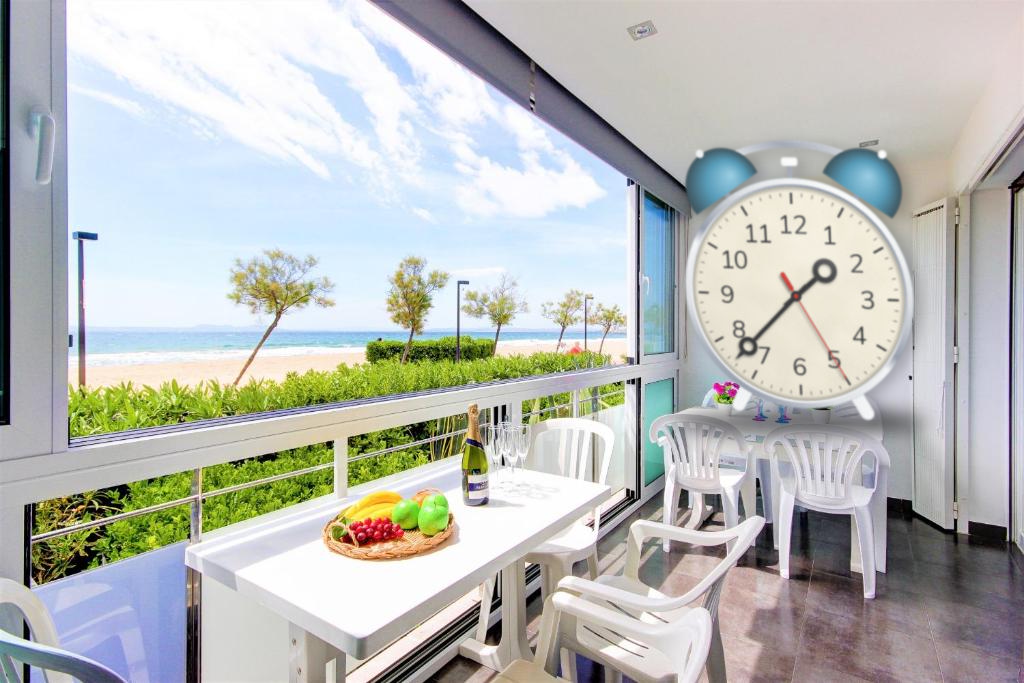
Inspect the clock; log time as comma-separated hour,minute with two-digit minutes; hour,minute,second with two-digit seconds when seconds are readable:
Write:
1,37,25
